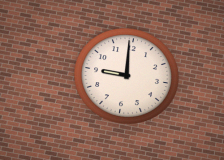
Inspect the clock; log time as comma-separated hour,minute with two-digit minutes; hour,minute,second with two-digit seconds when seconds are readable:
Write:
8,59
